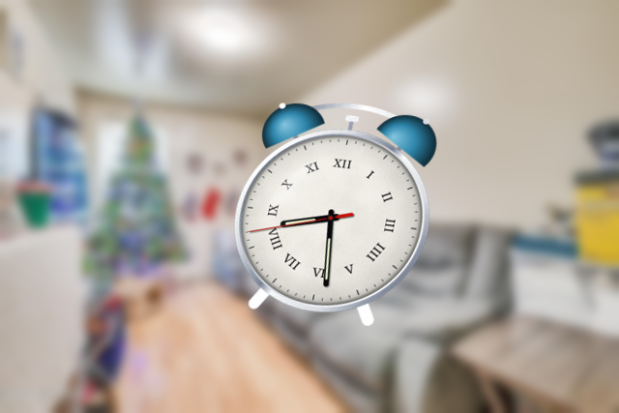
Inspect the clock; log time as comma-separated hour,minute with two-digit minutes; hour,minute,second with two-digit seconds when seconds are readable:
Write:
8,28,42
